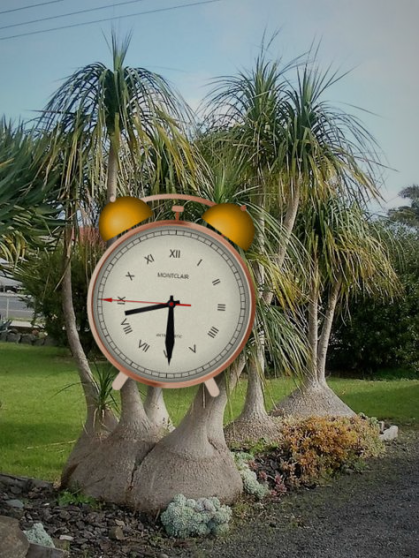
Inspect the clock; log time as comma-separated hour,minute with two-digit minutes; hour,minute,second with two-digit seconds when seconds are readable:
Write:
8,29,45
